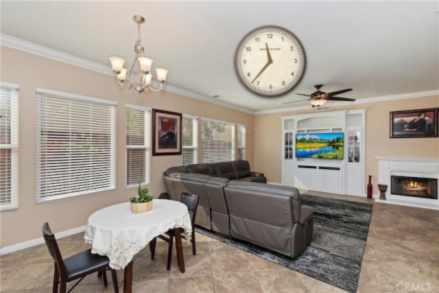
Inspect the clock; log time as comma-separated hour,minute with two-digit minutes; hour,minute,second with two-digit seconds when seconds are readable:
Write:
11,37
